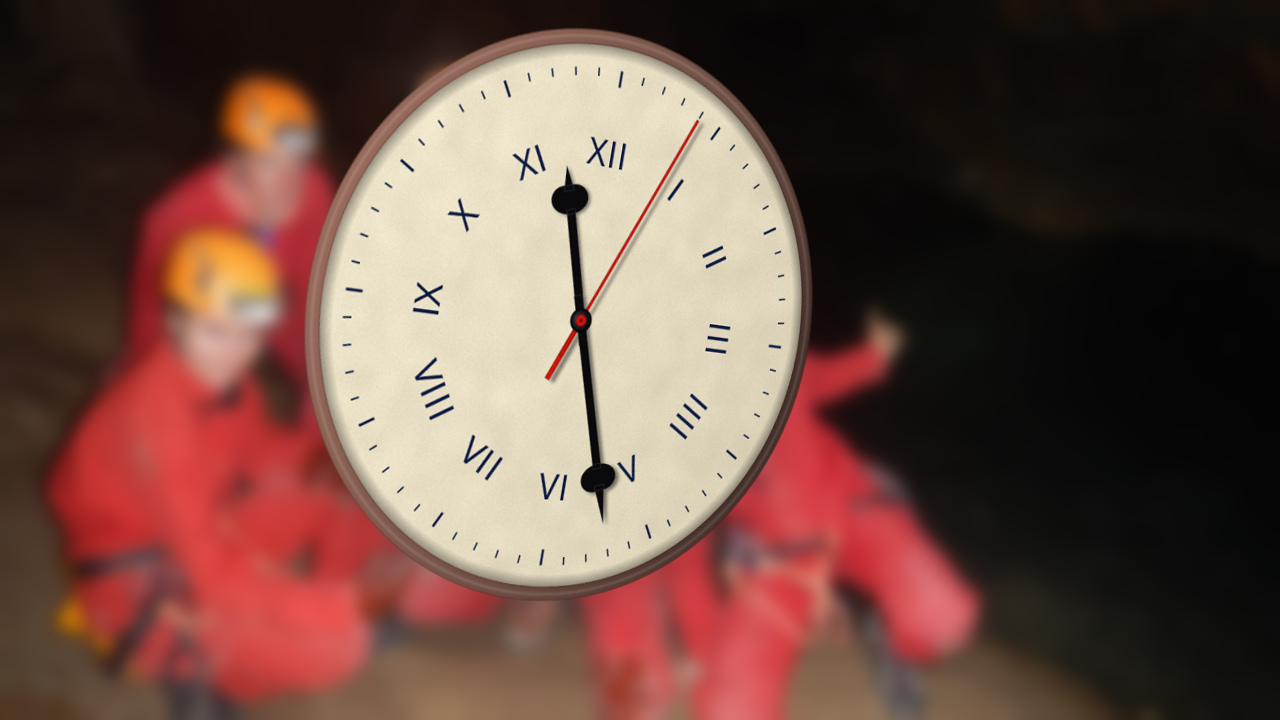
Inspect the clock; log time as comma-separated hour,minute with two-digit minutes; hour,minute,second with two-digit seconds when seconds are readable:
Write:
11,27,04
